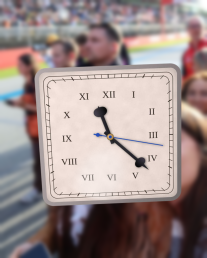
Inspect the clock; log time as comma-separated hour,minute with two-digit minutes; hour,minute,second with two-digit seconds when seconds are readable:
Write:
11,22,17
